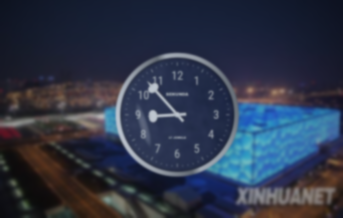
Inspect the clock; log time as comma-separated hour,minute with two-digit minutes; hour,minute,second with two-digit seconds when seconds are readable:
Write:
8,53
